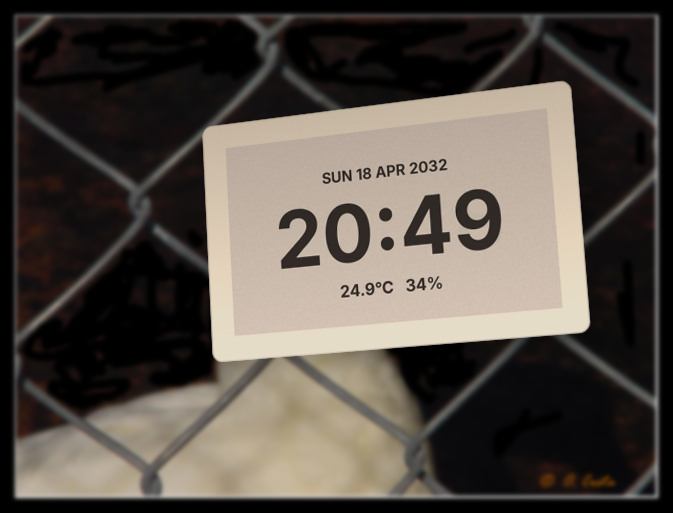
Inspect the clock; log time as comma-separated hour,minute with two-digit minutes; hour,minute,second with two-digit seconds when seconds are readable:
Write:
20,49
